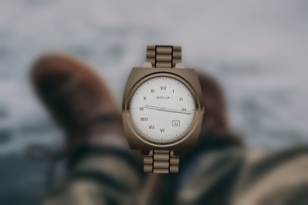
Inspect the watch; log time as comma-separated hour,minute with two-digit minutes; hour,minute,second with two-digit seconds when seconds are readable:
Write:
9,16
